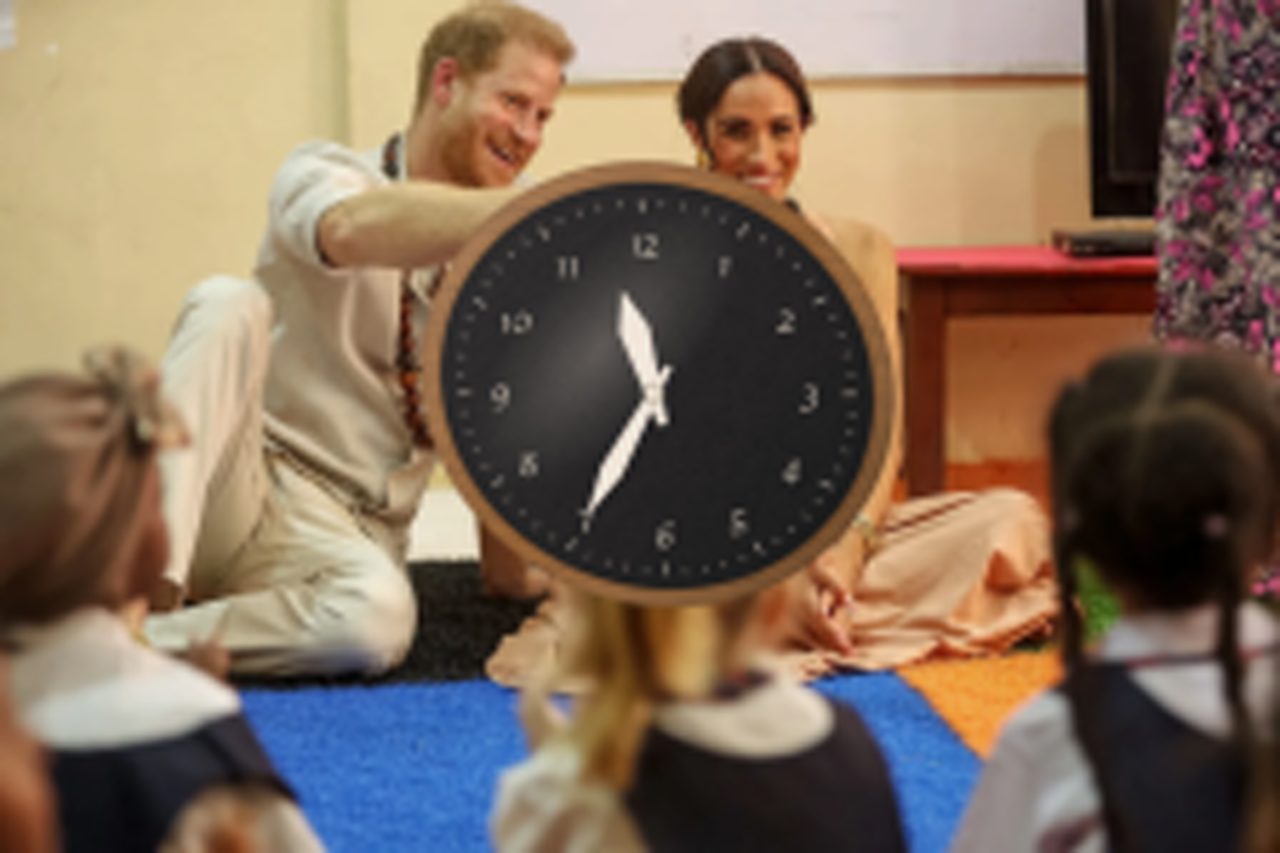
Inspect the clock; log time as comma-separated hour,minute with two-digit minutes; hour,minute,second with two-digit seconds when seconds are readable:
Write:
11,35
